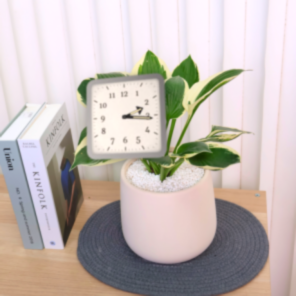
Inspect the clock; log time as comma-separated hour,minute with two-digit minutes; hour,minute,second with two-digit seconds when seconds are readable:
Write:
2,16
